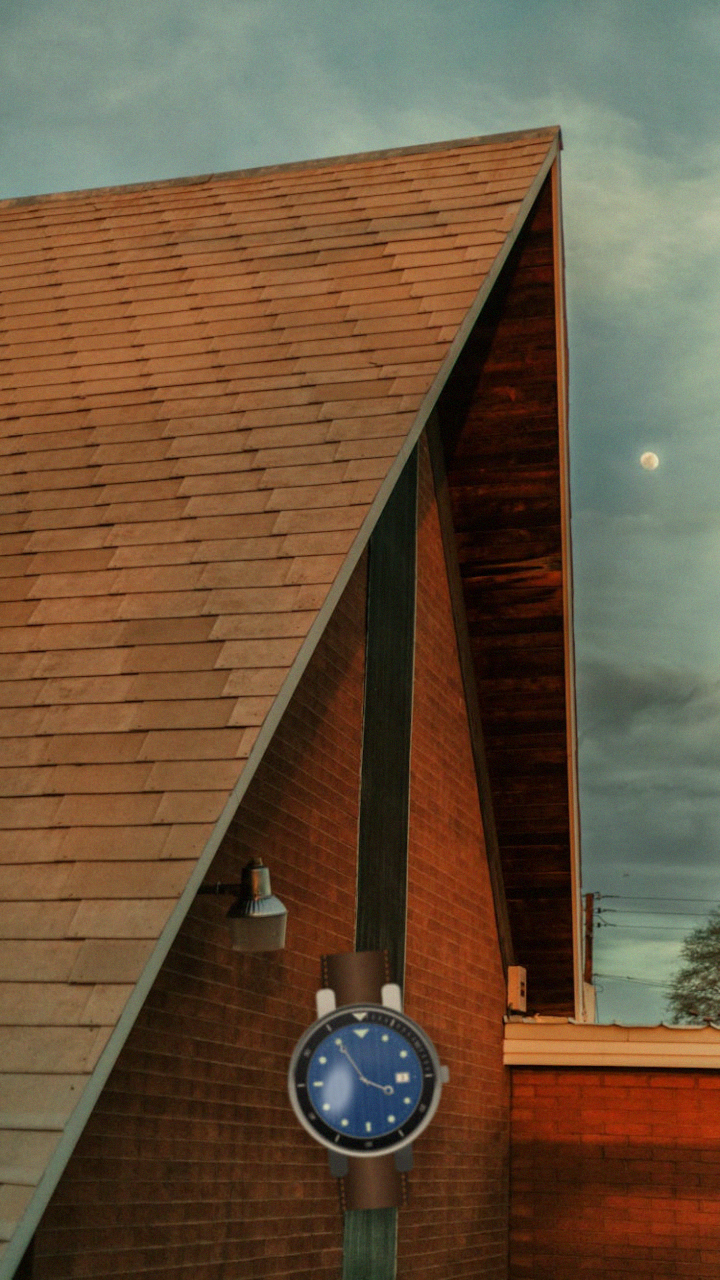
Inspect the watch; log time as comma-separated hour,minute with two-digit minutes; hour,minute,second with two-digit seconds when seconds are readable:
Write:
3,55
